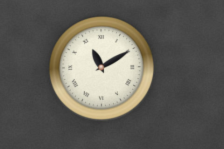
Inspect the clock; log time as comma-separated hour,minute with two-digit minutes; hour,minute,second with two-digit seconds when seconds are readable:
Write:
11,10
